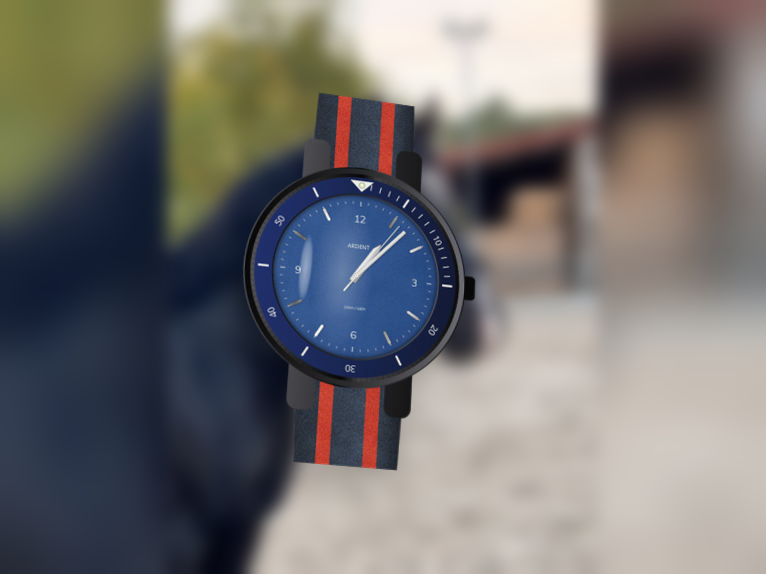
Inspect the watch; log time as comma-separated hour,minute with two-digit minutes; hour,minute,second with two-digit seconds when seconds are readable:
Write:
1,07,06
